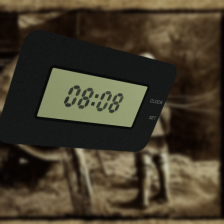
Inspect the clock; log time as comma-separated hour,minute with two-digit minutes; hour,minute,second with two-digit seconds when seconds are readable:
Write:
8,08
